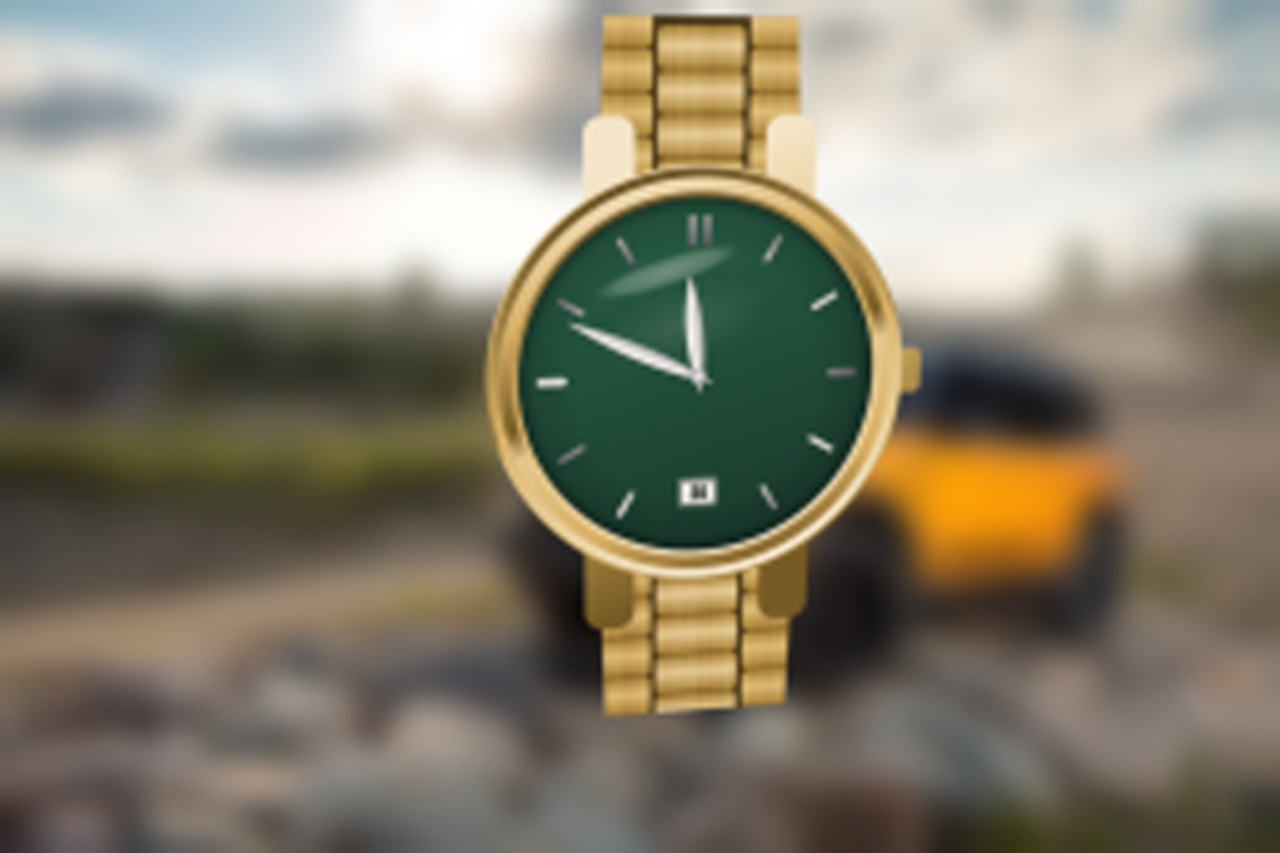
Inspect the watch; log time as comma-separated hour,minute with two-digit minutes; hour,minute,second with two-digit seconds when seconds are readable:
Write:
11,49
